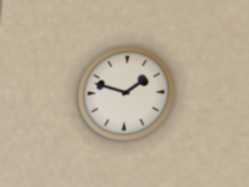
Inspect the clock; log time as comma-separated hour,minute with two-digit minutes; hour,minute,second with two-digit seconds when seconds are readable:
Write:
1,48
